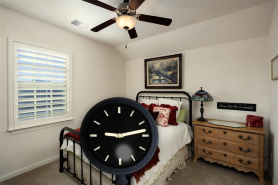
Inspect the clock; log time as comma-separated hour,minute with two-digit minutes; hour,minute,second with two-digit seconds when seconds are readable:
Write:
9,13
